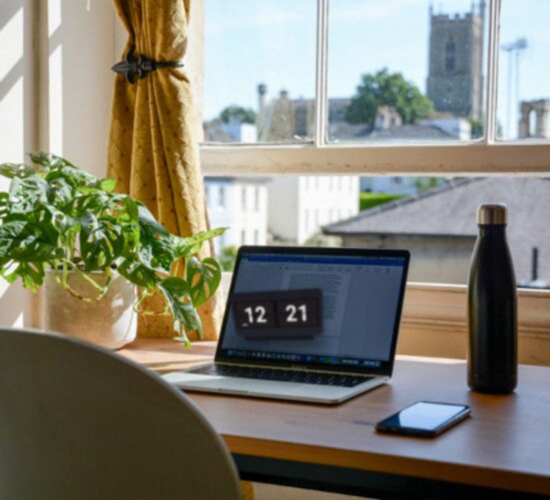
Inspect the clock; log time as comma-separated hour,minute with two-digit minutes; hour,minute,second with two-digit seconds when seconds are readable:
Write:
12,21
